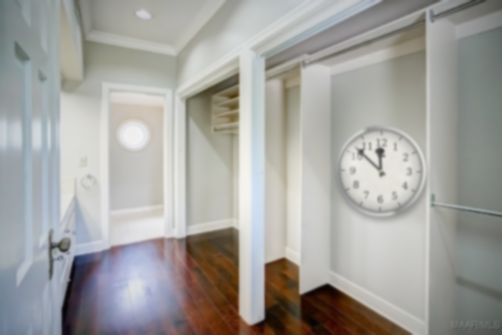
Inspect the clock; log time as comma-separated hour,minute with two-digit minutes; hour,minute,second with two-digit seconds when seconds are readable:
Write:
11,52
